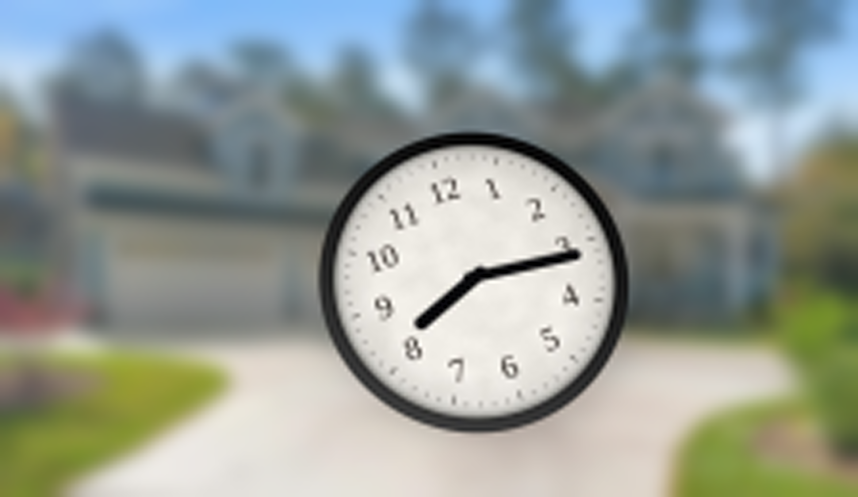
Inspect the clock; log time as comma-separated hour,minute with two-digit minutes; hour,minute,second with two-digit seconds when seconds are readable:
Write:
8,16
